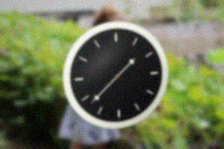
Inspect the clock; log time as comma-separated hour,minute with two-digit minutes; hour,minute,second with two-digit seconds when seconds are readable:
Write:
1,38
